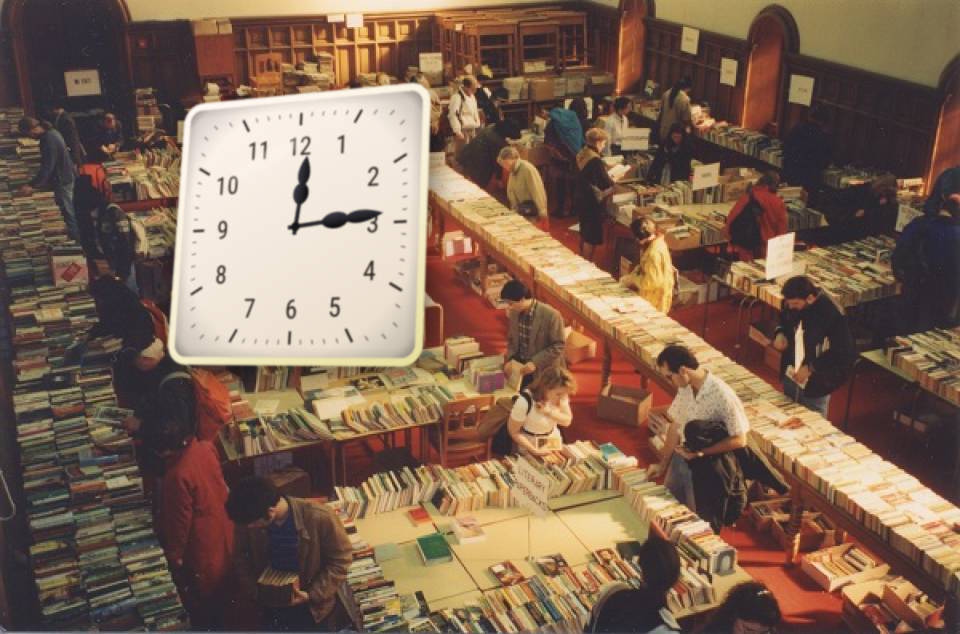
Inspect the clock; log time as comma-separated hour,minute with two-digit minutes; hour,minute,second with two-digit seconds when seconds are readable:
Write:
12,14
